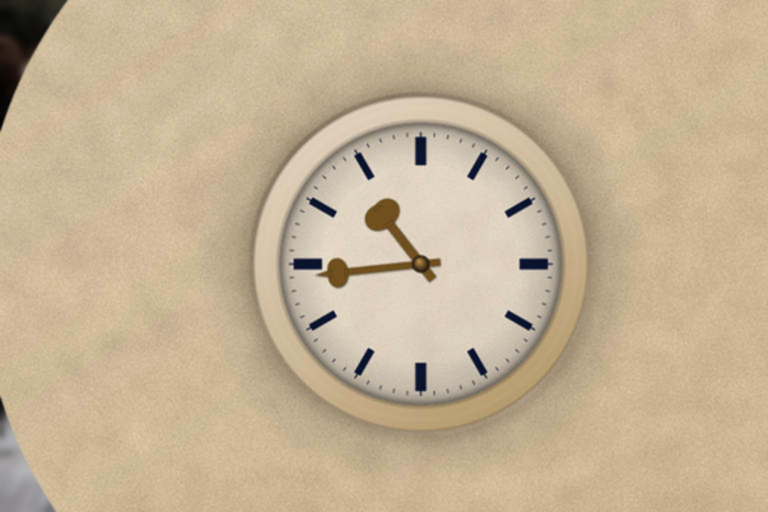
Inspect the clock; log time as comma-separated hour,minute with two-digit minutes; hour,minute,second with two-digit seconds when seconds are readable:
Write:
10,44
